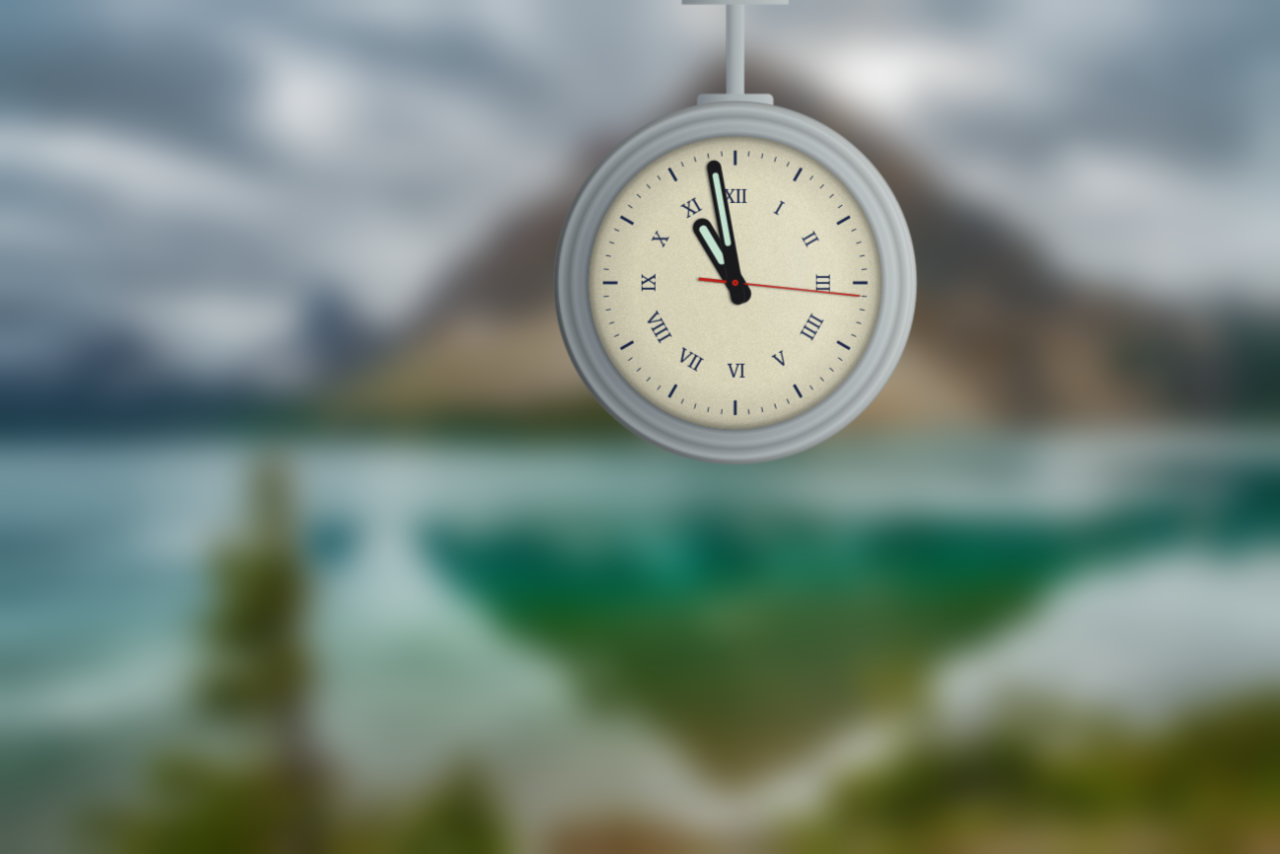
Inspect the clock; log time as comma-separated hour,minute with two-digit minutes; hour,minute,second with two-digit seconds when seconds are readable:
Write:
10,58,16
